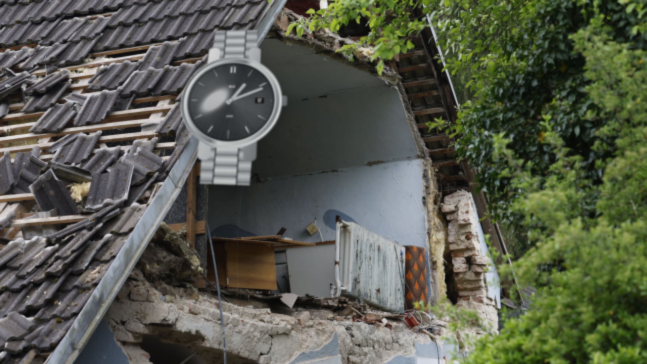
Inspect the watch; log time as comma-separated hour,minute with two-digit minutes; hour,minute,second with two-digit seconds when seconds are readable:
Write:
1,11
